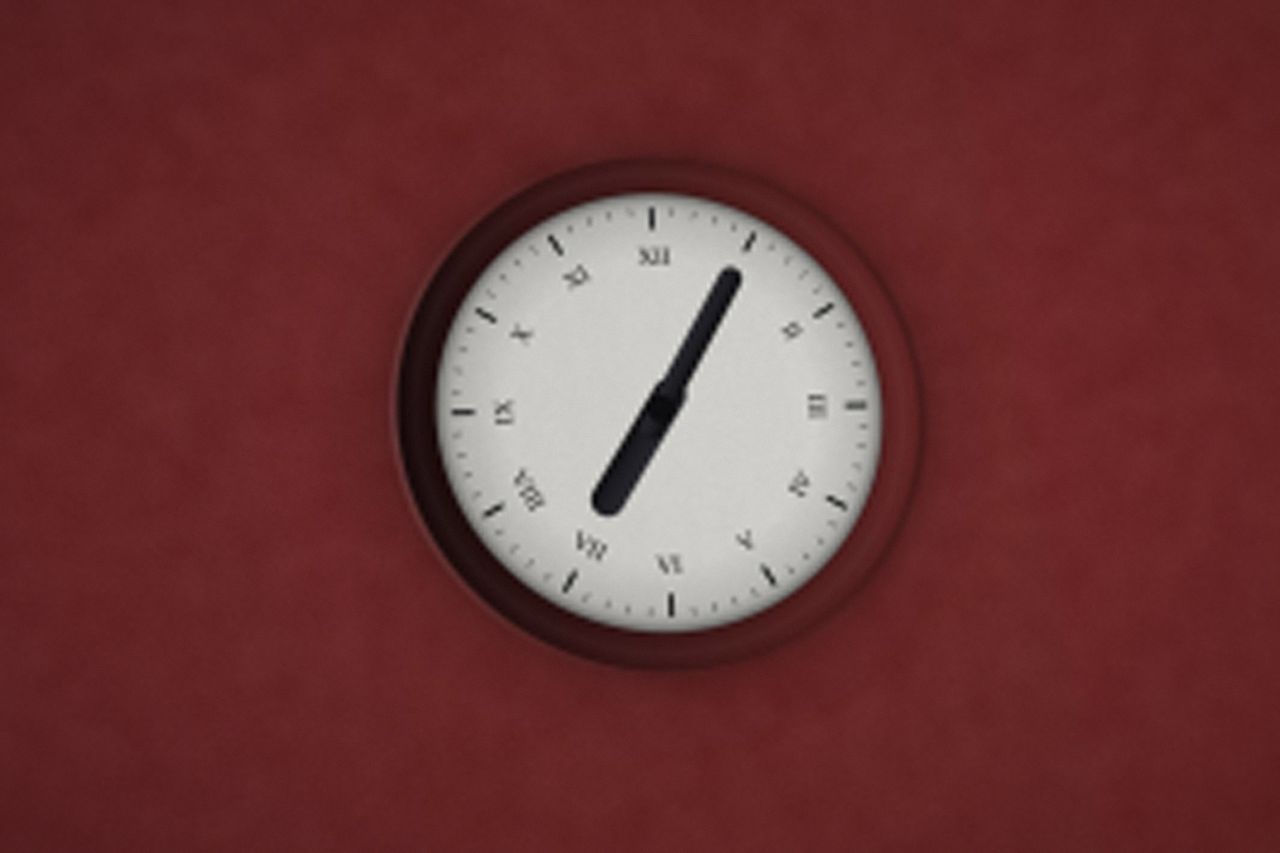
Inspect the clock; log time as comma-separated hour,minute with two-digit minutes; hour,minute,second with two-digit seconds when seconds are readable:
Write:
7,05
